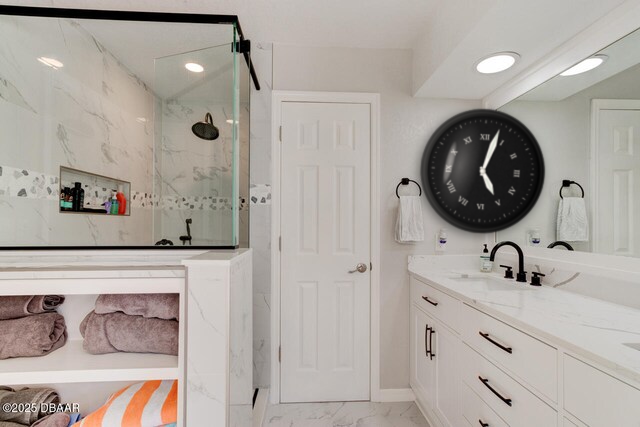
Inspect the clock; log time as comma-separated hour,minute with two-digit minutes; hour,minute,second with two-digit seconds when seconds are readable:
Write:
5,03
